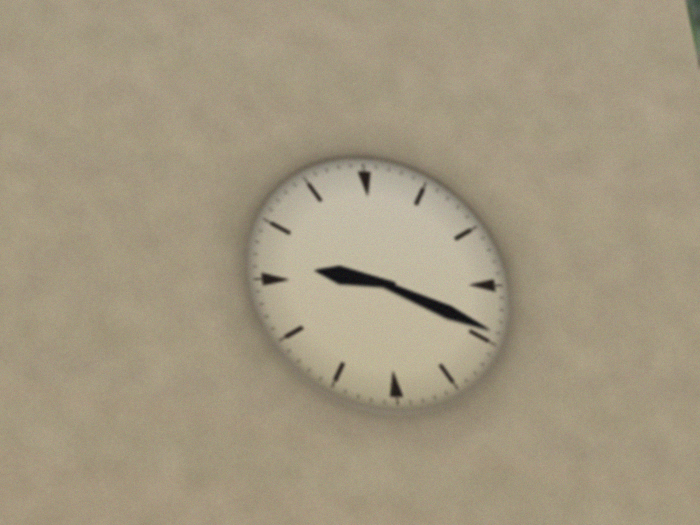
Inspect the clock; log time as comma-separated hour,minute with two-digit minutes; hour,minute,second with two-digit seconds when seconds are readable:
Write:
9,19
